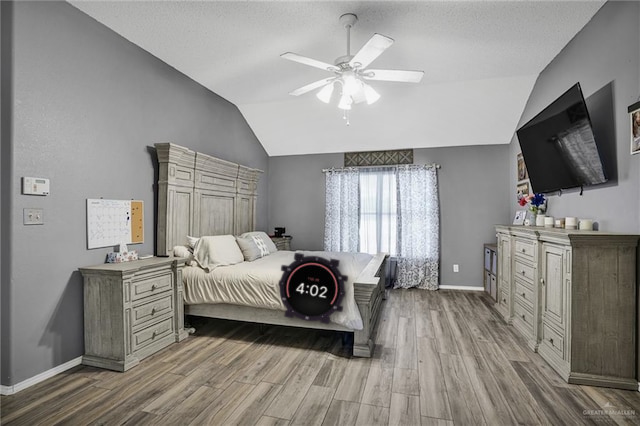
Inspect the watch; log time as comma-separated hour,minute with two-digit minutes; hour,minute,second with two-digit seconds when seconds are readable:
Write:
4,02
